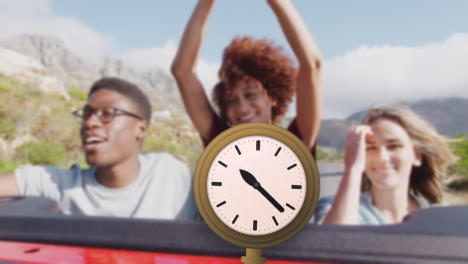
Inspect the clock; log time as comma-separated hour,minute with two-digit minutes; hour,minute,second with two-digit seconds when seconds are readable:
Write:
10,22
